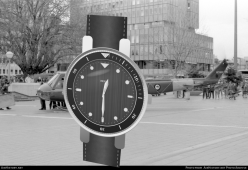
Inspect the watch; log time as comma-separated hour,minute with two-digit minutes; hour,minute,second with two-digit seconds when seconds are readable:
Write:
12,30
